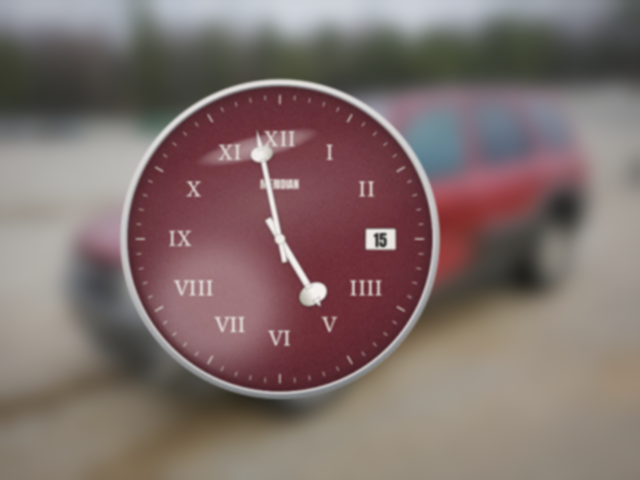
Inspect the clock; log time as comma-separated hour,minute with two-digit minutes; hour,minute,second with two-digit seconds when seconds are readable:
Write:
4,58
